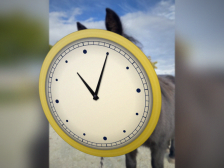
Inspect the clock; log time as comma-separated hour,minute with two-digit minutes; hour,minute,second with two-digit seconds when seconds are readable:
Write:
11,05
